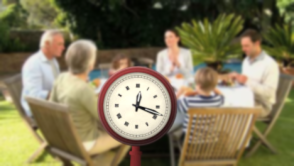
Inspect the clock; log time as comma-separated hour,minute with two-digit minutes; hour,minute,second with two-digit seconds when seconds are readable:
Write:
12,18
